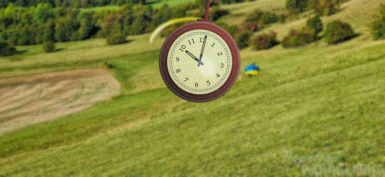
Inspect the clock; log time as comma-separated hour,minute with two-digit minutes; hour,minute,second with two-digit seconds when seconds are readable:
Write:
10,01
